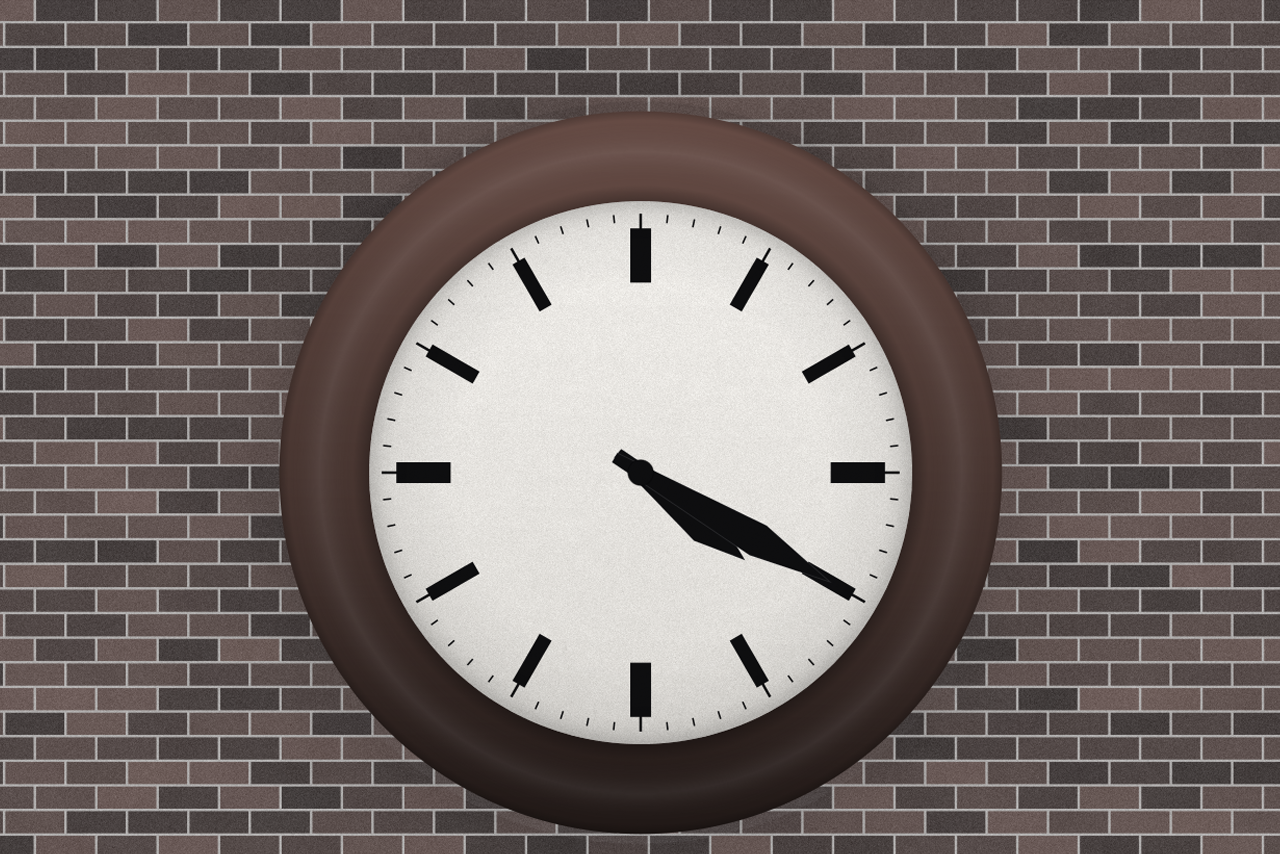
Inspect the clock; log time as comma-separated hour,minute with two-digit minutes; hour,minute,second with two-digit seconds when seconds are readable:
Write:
4,20
